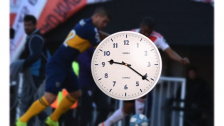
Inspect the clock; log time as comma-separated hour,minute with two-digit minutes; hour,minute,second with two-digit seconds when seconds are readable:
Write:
9,21
